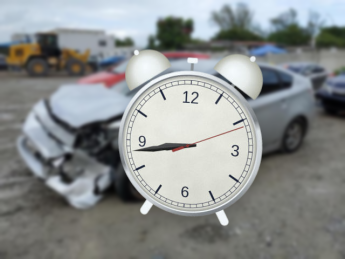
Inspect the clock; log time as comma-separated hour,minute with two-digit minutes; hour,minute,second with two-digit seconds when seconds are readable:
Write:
8,43,11
